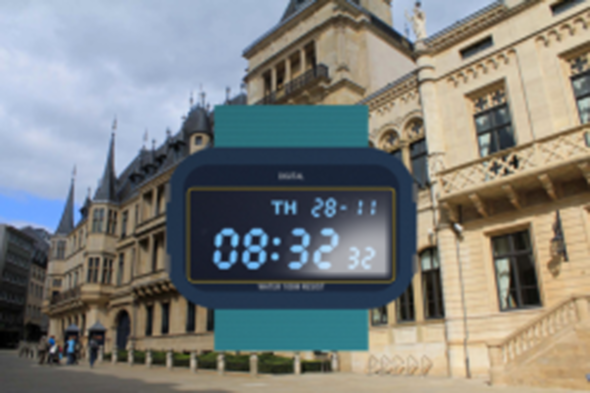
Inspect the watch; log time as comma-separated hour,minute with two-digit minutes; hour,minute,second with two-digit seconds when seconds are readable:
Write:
8,32,32
